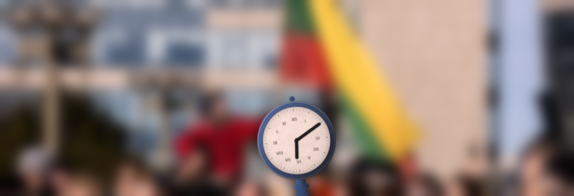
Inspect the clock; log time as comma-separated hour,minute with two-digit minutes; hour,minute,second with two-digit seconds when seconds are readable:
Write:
6,10
